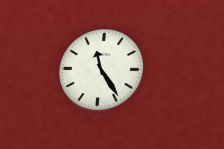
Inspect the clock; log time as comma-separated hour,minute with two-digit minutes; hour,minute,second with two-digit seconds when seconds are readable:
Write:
11,24
